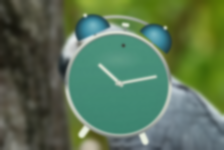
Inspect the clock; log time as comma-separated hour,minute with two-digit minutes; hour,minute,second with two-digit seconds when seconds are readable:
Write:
10,12
